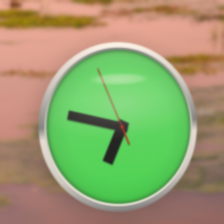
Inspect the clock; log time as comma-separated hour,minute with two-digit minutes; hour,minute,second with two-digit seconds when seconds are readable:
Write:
6,46,56
